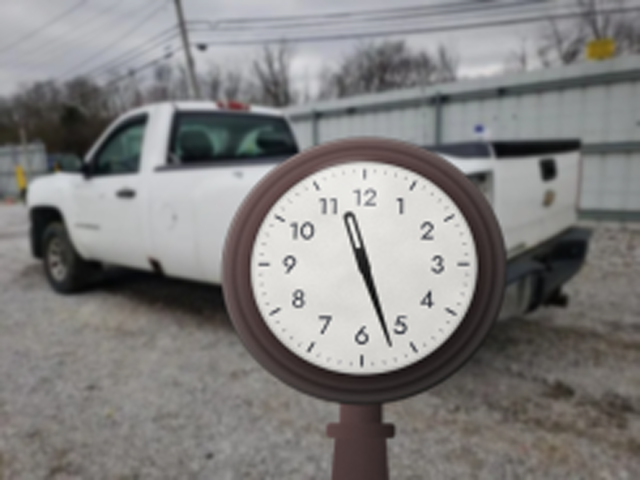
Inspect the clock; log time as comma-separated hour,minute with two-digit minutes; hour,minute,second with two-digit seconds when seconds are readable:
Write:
11,27
